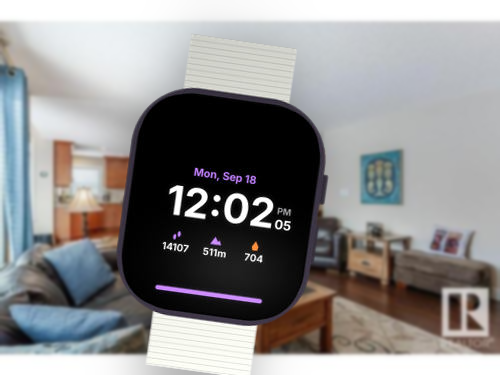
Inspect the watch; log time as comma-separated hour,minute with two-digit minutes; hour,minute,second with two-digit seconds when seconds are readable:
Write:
12,02,05
